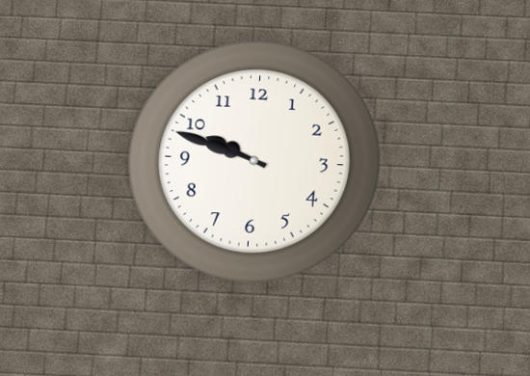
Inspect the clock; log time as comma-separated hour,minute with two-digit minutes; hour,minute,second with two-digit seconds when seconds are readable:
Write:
9,48
